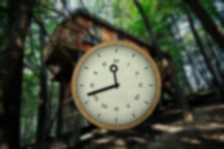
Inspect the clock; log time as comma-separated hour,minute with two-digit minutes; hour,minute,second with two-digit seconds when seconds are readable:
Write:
11,42
